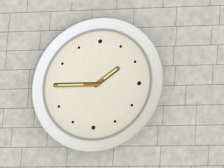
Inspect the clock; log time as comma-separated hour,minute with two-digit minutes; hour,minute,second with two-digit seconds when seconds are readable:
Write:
1,45
